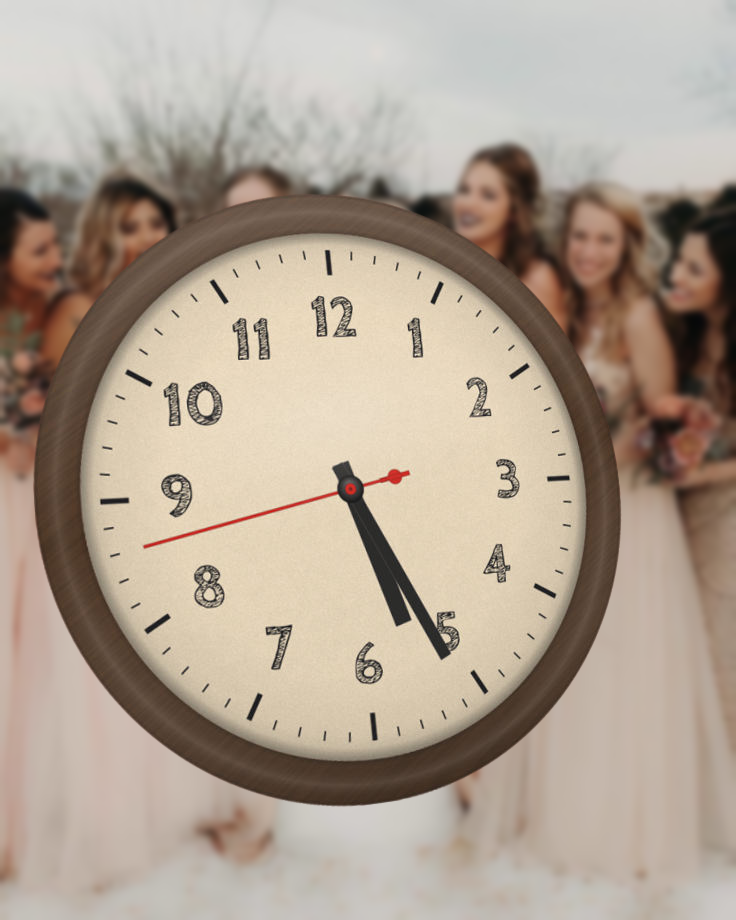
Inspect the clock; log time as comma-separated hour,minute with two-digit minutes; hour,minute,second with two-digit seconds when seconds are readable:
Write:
5,25,43
